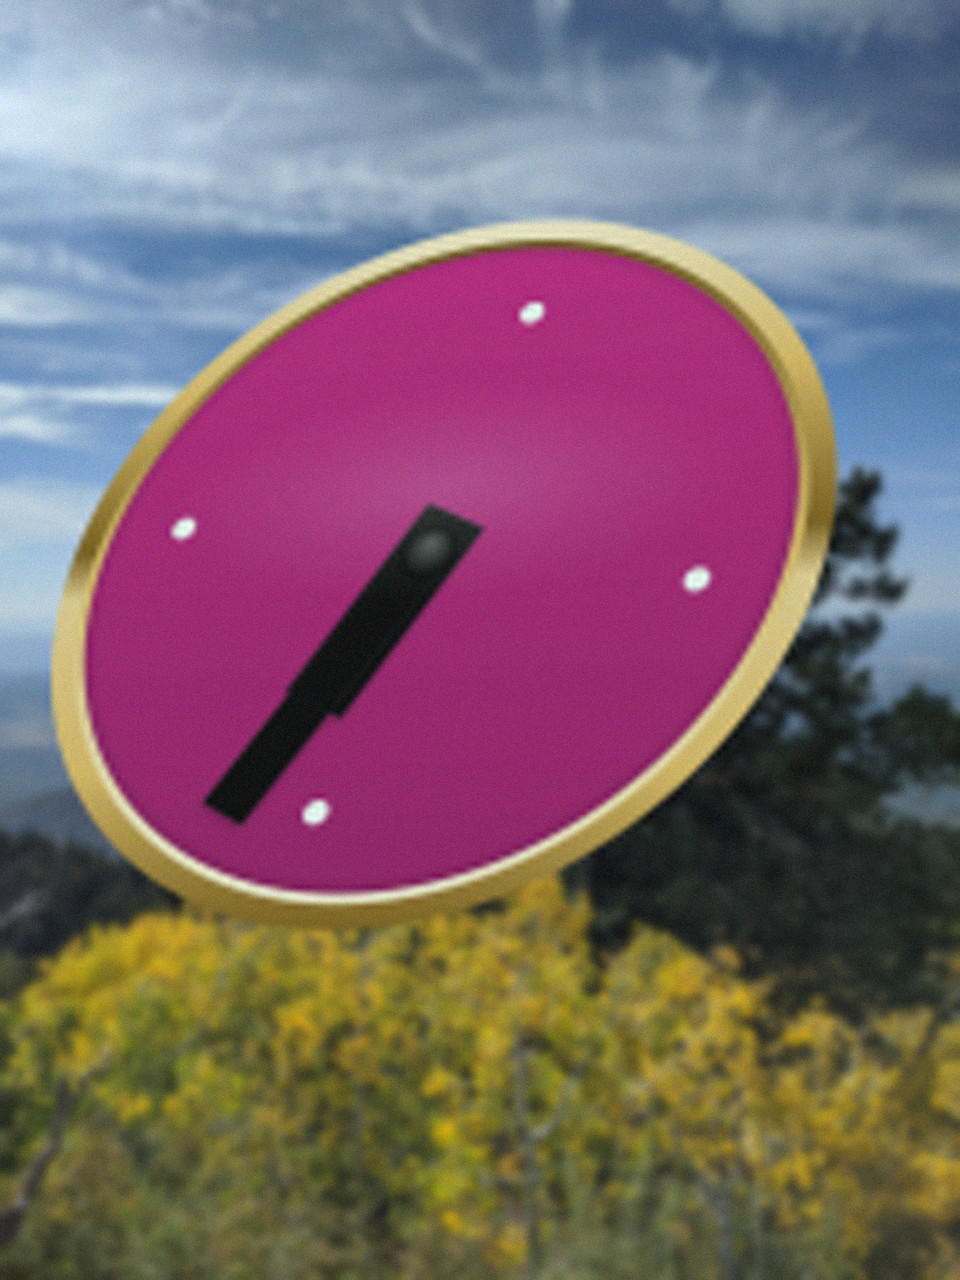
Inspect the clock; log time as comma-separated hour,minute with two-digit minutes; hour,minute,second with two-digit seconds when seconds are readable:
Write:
6,33
